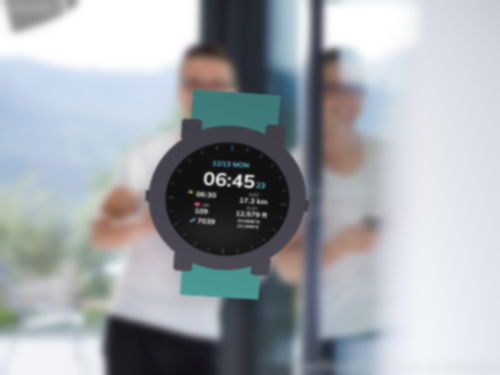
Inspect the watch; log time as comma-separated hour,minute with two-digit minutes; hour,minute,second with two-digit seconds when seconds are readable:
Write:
6,45
